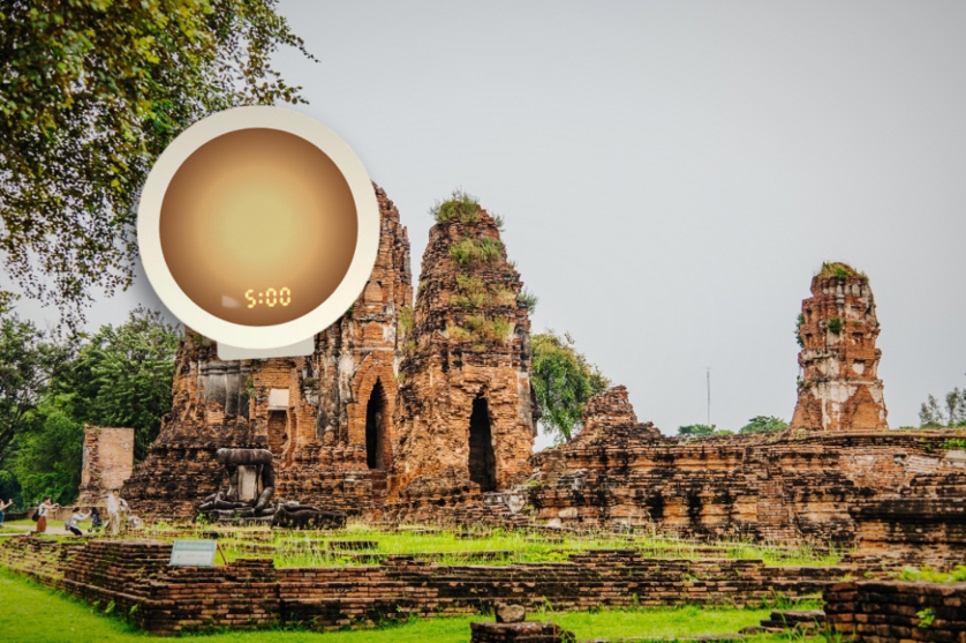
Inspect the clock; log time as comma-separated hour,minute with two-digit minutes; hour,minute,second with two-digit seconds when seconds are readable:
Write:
5,00
